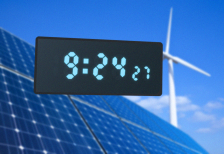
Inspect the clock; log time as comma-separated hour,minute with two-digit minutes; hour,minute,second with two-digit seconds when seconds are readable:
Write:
9,24,27
